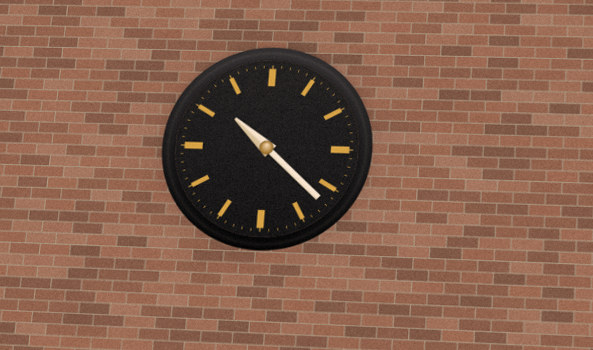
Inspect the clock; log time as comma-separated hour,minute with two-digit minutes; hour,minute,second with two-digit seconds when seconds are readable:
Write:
10,22
